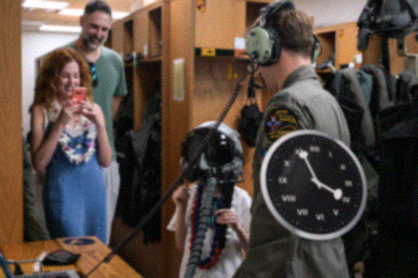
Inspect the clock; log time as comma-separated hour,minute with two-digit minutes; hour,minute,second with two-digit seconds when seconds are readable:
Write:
3,56
